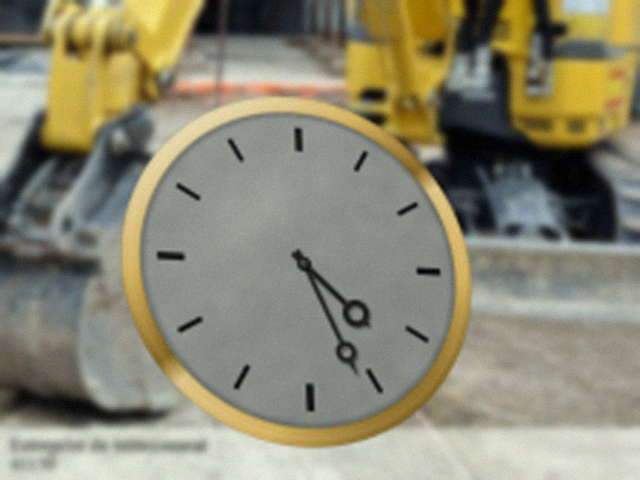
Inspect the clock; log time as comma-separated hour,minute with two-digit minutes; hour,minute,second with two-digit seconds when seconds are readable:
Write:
4,26
